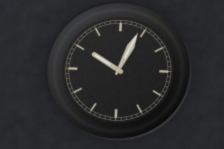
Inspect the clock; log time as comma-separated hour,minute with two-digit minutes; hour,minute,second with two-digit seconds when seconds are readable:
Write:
10,04
